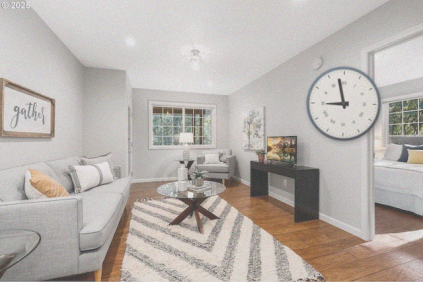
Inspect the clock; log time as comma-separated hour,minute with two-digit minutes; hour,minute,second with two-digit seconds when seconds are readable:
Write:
8,58
